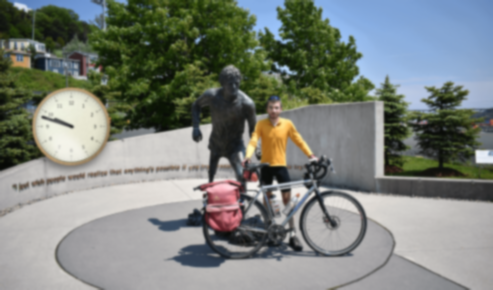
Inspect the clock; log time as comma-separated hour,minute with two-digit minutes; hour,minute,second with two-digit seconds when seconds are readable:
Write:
9,48
